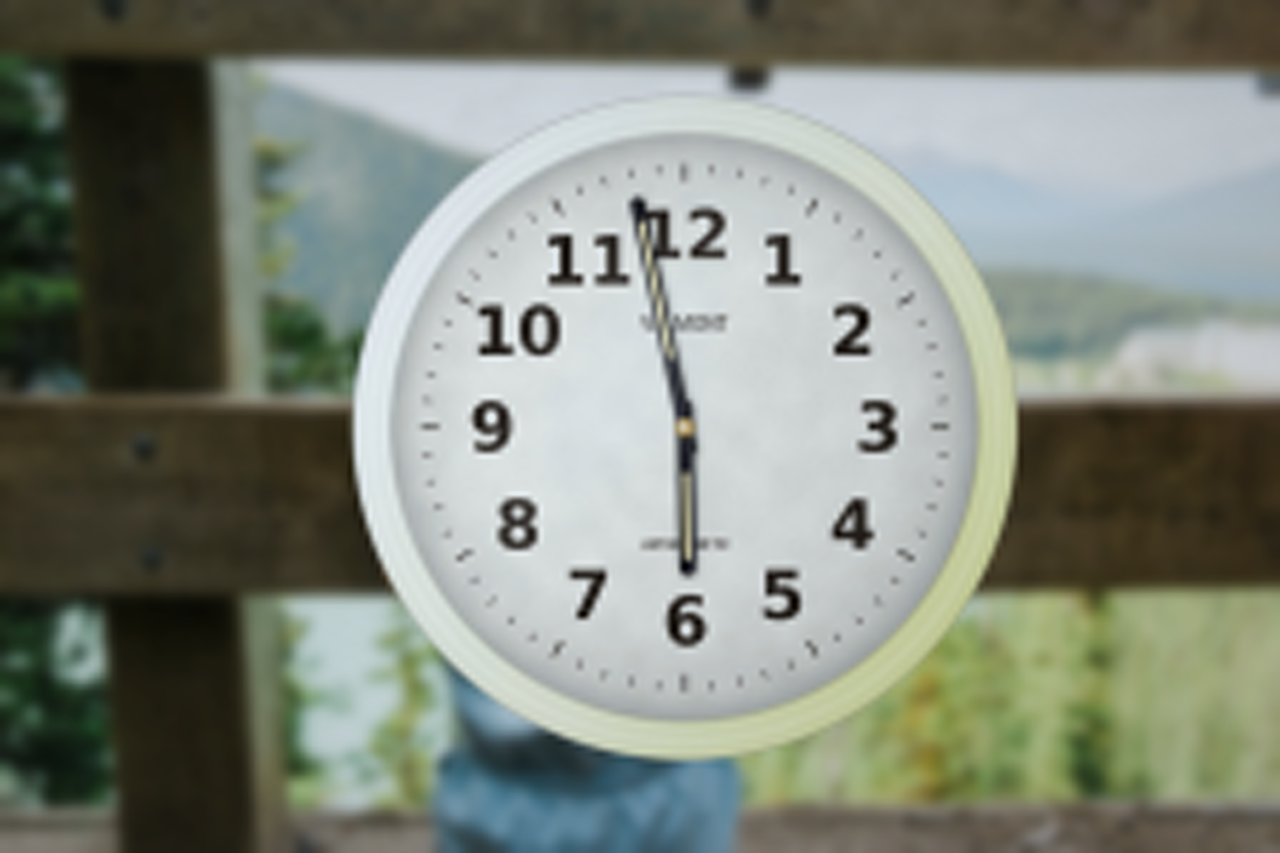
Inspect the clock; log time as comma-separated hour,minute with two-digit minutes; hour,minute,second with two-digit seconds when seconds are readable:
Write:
5,58
